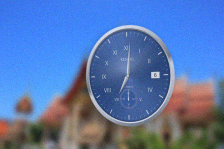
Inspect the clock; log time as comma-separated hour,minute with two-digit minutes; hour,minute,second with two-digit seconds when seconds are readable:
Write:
7,01
